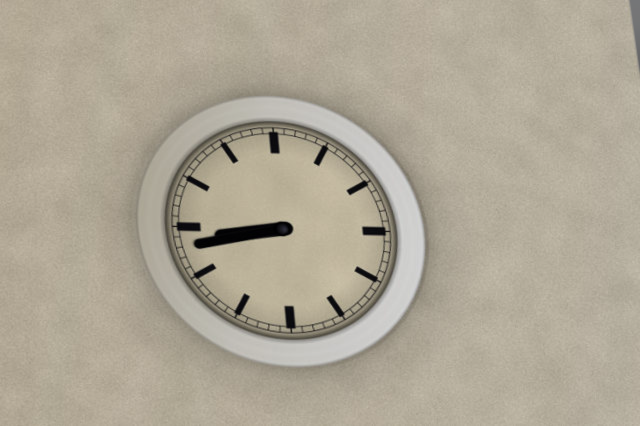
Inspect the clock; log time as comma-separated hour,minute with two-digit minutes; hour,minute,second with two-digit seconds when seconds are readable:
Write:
8,43
